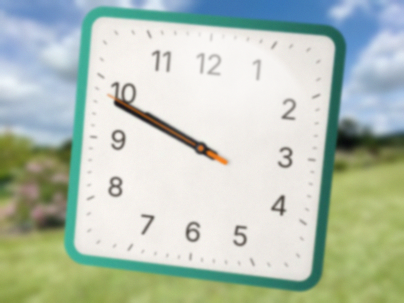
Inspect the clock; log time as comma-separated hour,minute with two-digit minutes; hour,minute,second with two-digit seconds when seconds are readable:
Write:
9,48,49
